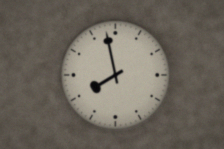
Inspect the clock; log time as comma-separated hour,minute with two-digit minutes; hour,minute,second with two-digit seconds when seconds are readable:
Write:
7,58
